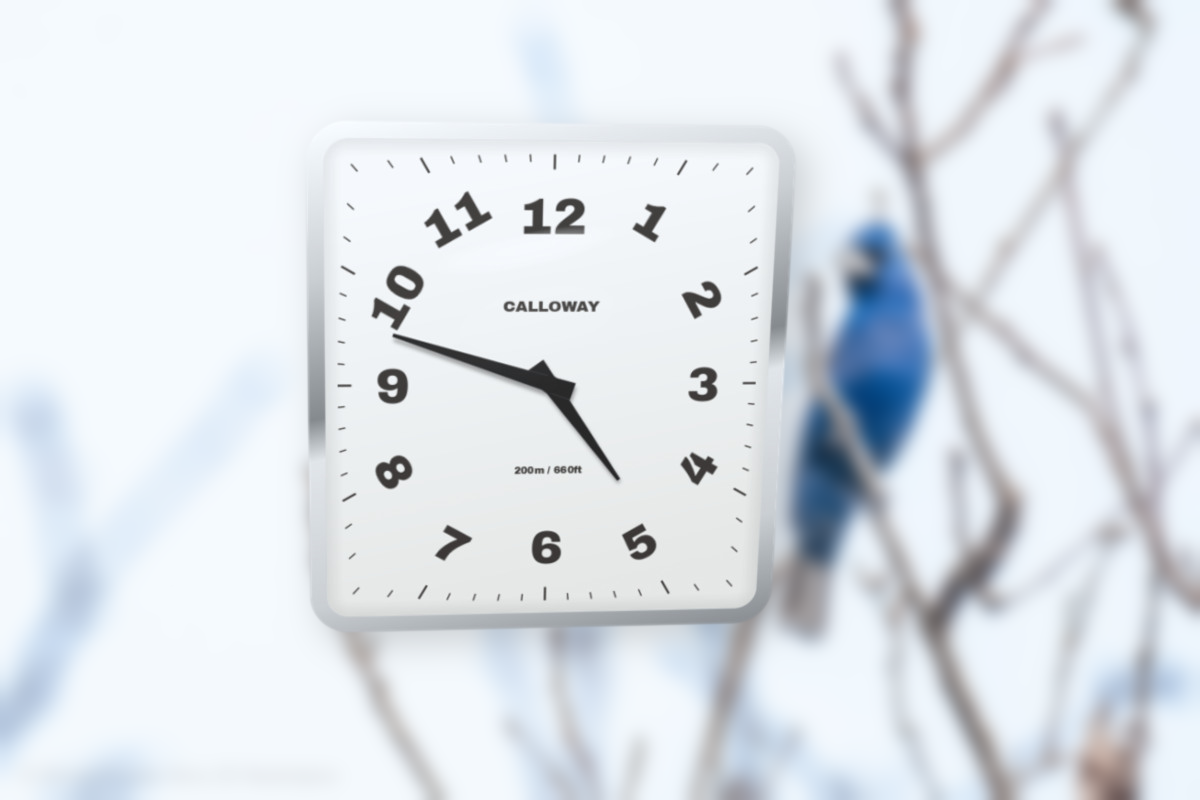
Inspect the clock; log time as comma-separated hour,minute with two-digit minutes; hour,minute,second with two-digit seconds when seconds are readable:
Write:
4,48
